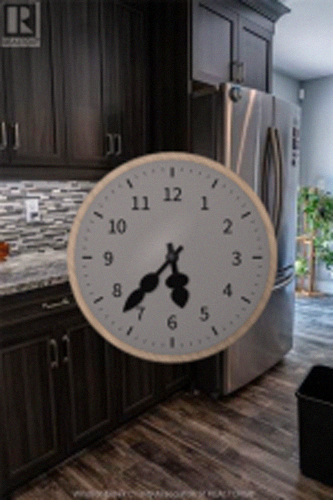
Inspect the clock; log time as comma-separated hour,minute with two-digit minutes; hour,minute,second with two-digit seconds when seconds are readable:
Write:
5,37
